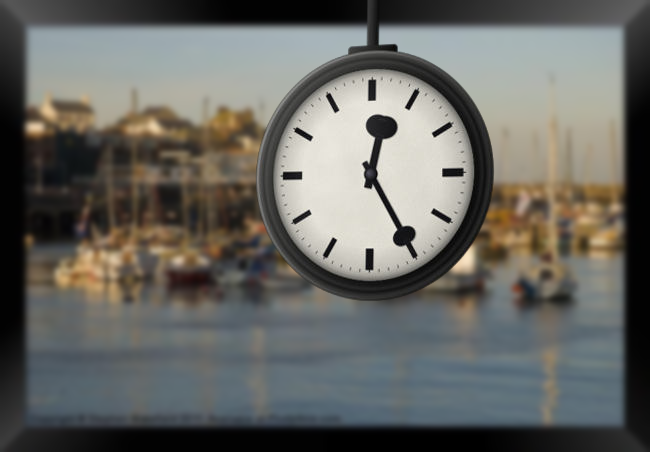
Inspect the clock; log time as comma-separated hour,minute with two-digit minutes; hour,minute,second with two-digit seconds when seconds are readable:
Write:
12,25
